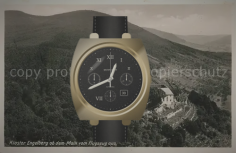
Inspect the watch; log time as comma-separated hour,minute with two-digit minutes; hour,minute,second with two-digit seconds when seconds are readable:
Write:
12,41
